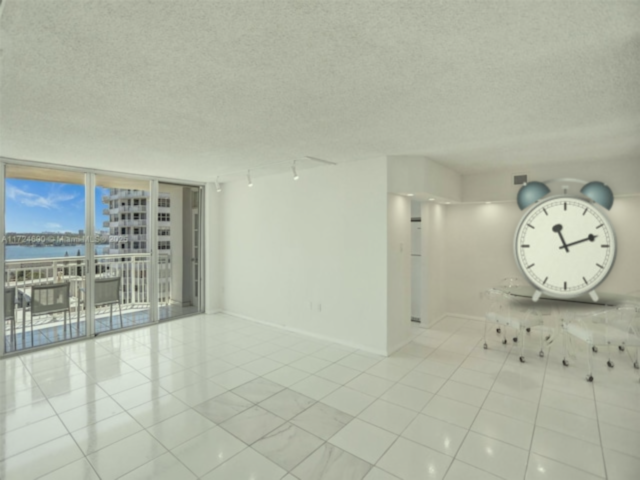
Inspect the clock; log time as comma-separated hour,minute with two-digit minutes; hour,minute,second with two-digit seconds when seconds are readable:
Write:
11,12
